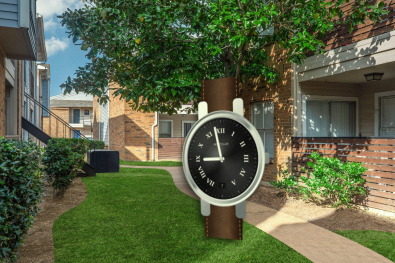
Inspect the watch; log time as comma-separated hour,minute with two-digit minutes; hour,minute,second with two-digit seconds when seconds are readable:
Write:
8,58
